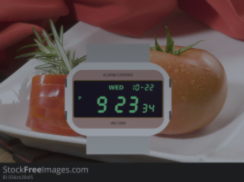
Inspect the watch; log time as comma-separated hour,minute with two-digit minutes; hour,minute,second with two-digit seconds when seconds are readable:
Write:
9,23,34
